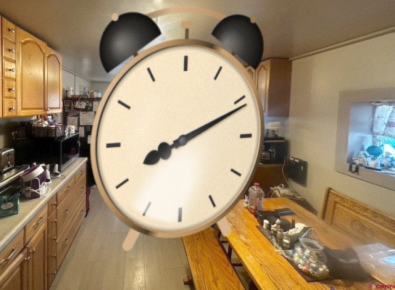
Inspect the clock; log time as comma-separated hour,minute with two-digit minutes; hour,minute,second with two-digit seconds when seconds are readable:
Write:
8,11
